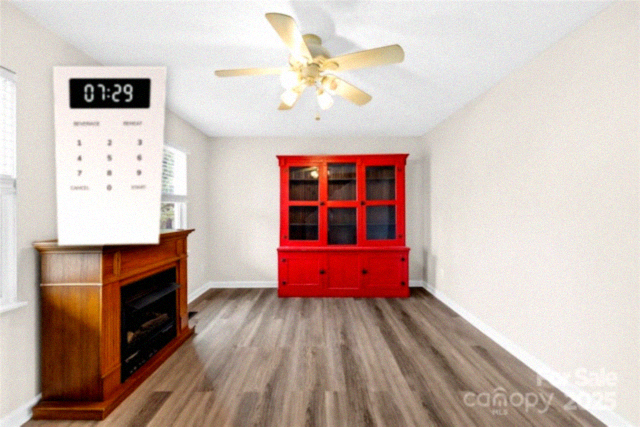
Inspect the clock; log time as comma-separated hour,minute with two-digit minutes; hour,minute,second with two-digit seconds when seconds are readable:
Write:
7,29
